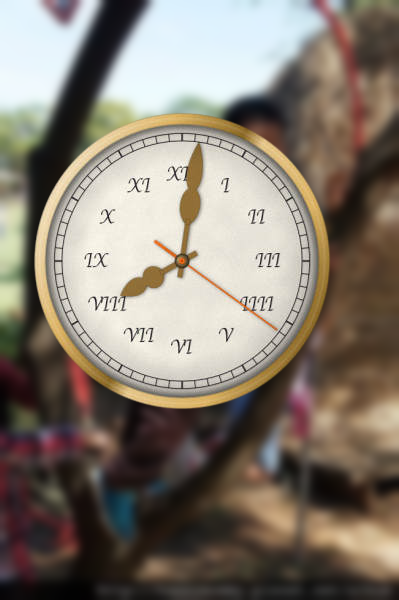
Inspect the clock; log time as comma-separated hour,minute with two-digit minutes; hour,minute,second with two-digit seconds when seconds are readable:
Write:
8,01,21
